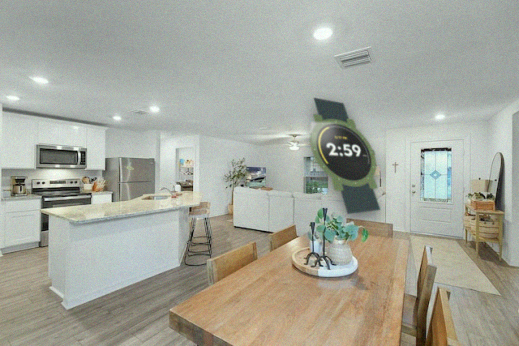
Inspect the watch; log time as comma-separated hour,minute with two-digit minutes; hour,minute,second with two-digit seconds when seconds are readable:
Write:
2,59
